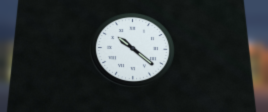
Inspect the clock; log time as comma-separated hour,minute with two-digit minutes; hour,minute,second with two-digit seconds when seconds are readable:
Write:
10,22
